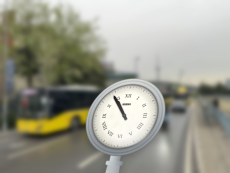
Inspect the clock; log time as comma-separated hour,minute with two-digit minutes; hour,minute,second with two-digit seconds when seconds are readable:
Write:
10,54
